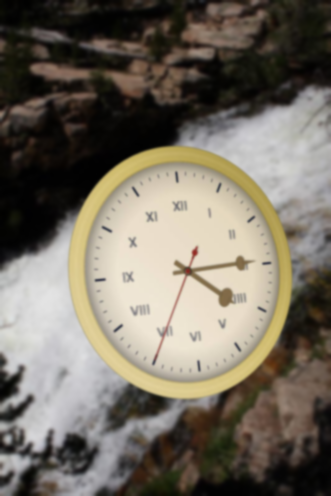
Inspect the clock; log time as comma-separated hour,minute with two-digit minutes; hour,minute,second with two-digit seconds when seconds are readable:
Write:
4,14,35
